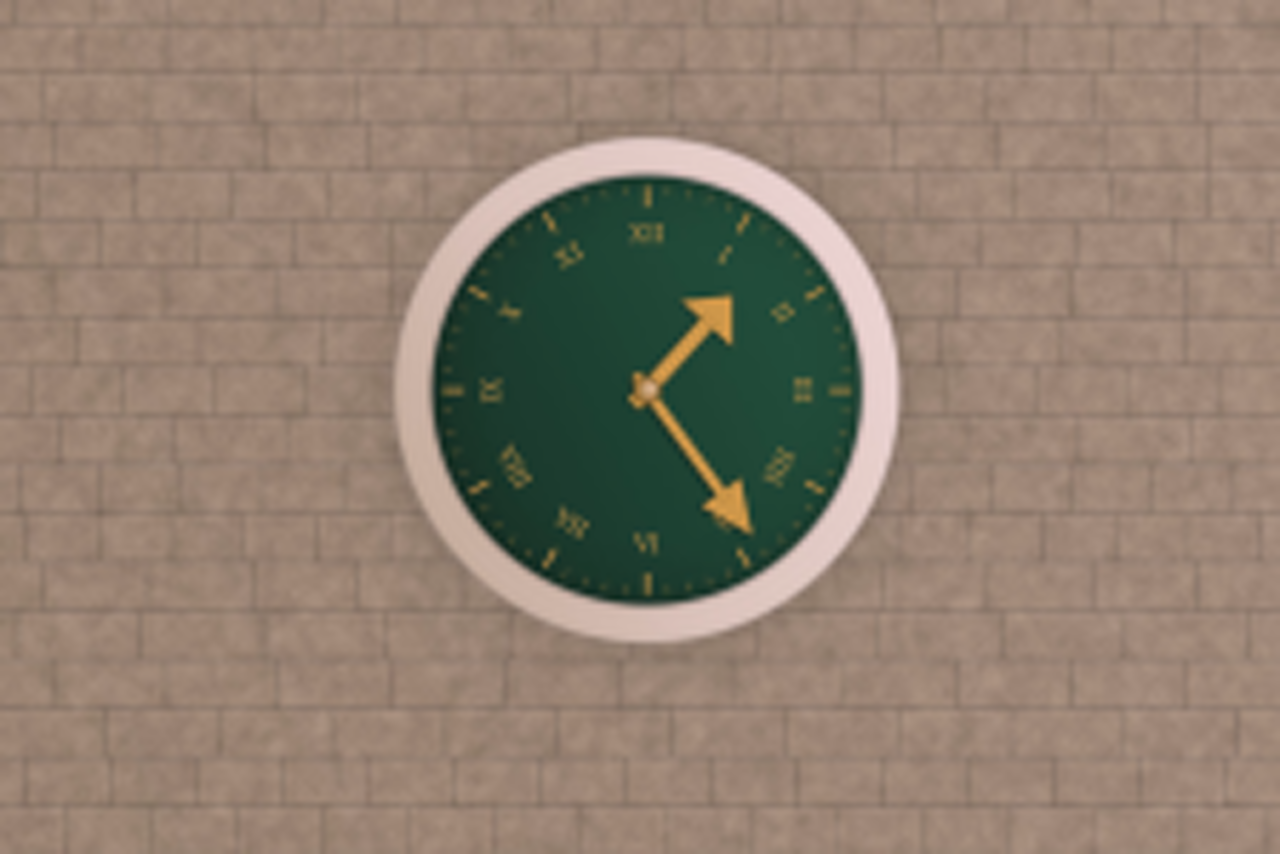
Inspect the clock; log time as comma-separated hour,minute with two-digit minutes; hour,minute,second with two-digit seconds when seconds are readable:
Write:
1,24
